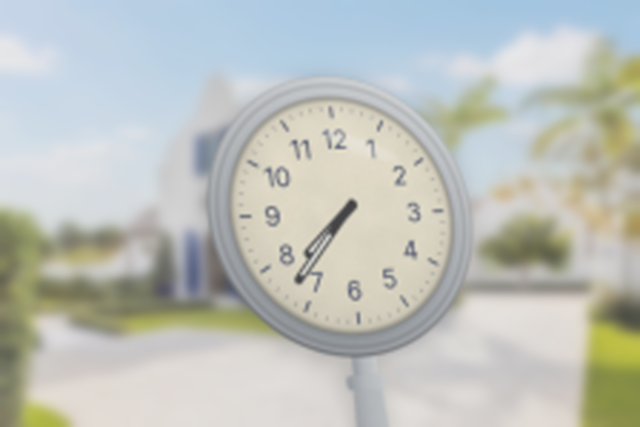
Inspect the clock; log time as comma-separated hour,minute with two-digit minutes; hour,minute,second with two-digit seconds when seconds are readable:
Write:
7,37
